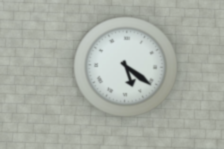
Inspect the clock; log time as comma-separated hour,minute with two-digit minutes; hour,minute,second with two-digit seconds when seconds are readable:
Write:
5,21
